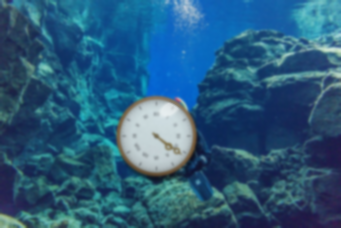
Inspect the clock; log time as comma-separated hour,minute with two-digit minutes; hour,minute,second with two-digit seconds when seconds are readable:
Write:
4,21
